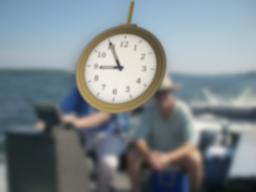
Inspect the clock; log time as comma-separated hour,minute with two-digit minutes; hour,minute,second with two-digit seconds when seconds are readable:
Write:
8,55
